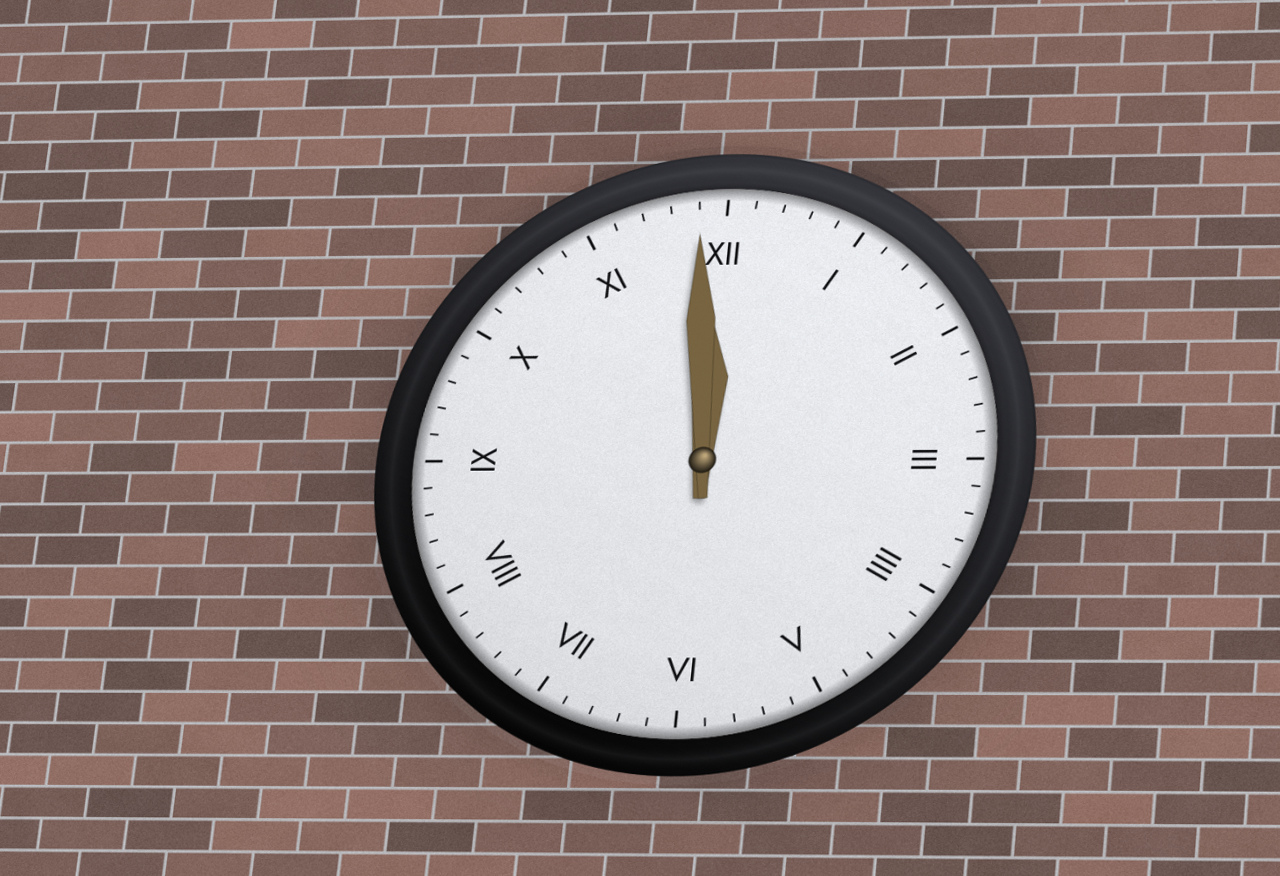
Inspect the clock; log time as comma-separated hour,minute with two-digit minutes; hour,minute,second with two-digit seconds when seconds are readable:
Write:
11,59
